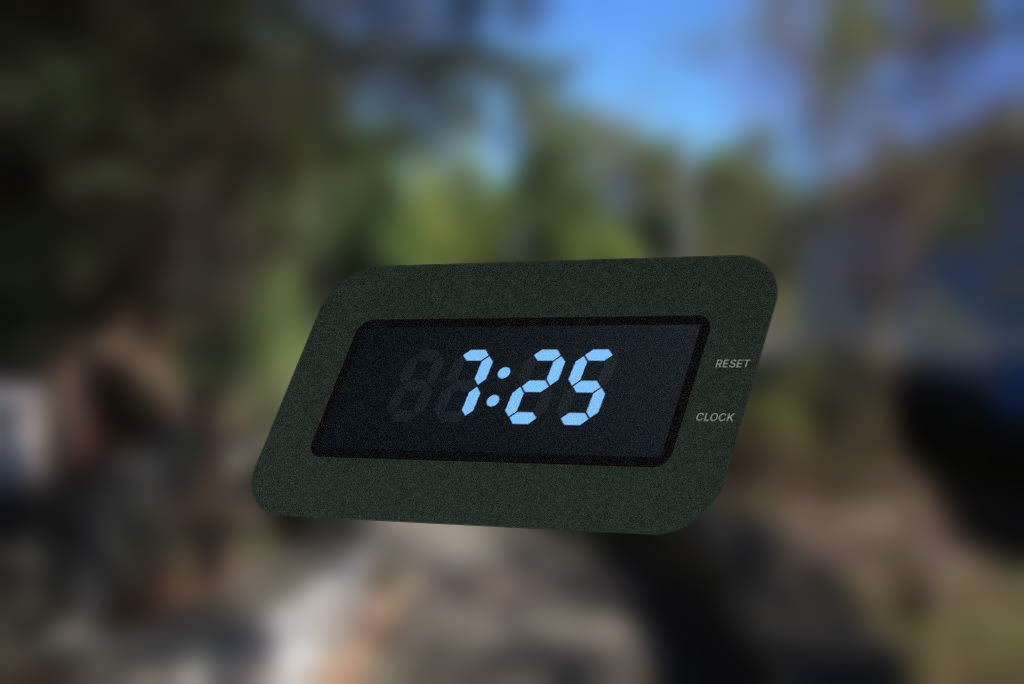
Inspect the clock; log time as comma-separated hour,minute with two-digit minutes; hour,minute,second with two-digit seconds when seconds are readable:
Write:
7,25
